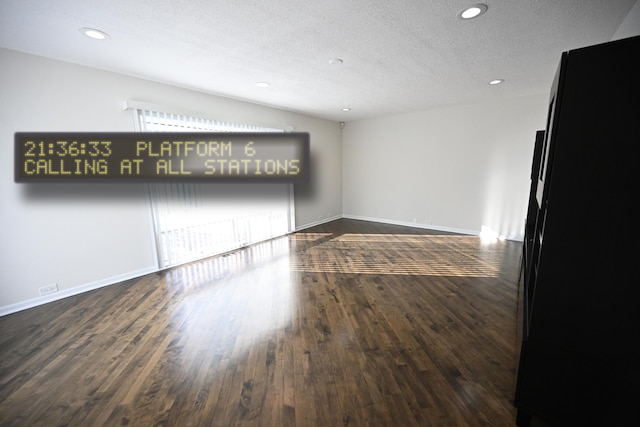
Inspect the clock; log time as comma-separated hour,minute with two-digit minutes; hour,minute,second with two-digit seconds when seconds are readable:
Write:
21,36,33
